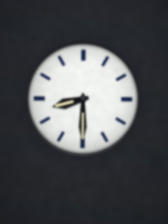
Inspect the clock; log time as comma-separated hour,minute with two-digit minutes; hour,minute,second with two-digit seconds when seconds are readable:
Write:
8,30
